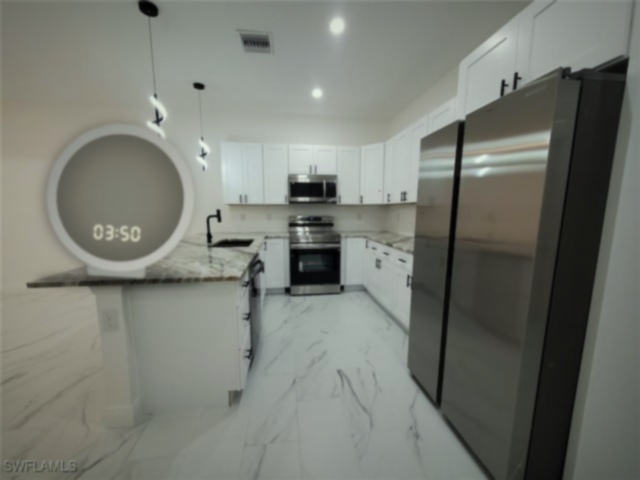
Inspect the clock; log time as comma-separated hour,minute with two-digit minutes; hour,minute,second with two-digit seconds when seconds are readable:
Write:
3,50
